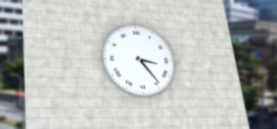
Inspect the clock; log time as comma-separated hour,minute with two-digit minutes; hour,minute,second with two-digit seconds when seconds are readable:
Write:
3,24
